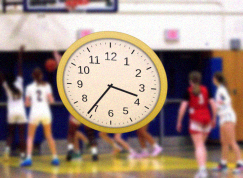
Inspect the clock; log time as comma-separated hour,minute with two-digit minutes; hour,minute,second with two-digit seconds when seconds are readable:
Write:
3,36
